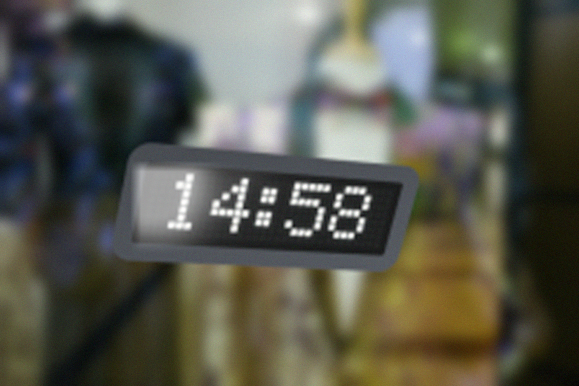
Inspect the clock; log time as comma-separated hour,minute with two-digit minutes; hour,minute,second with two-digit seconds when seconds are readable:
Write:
14,58
